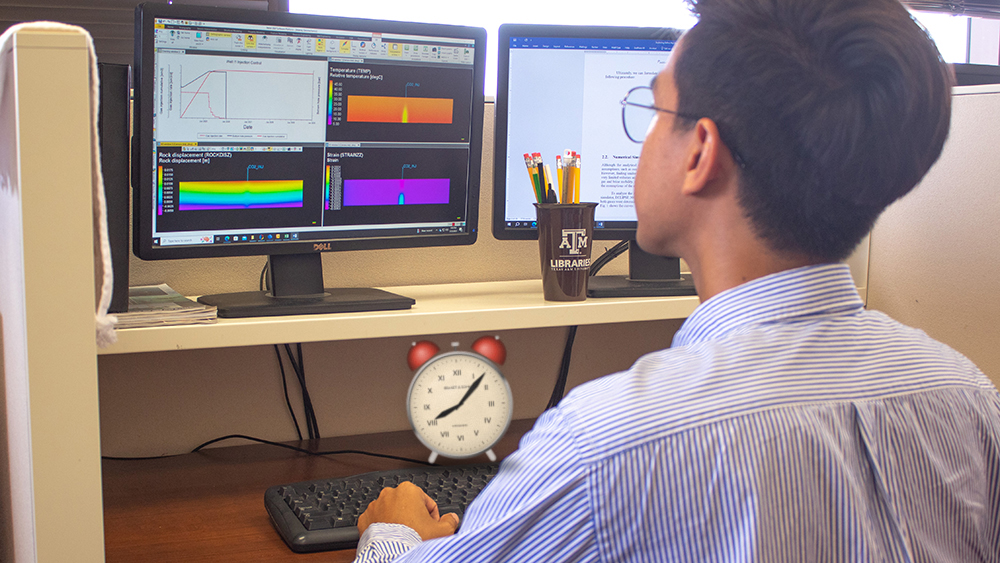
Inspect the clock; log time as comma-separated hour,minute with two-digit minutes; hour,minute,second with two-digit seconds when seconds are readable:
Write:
8,07
